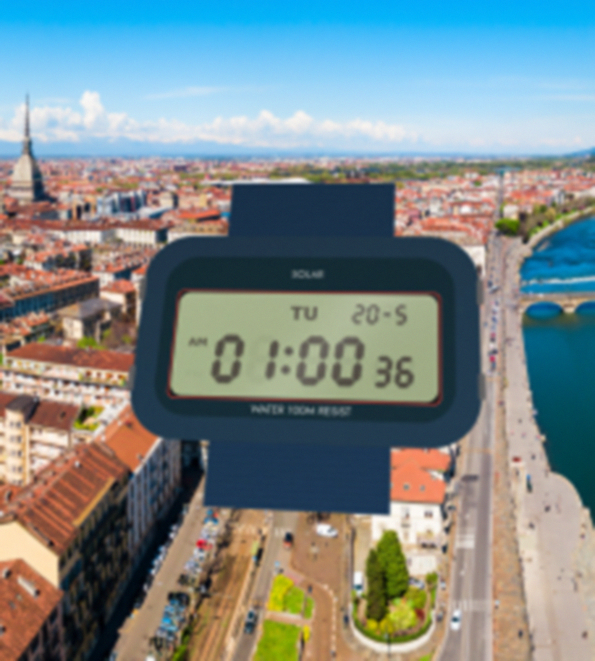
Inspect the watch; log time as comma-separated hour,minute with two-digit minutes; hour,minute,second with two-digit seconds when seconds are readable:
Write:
1,00,36
